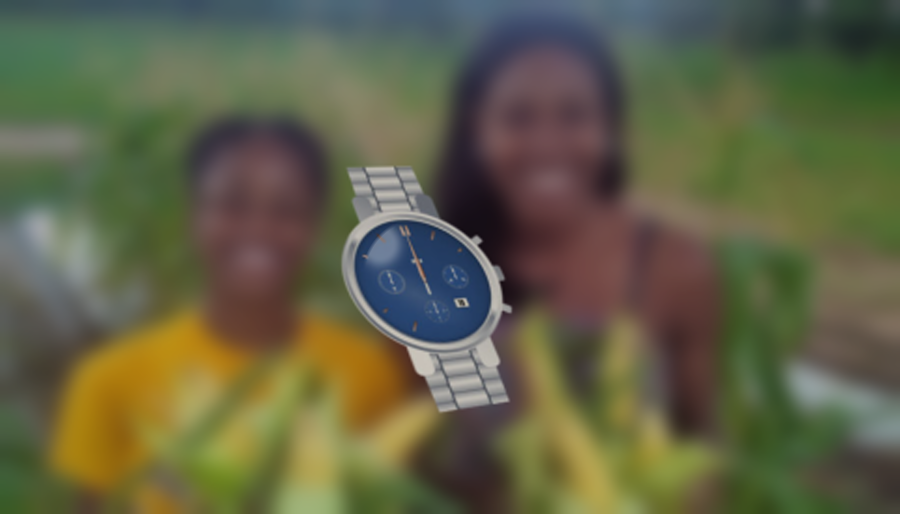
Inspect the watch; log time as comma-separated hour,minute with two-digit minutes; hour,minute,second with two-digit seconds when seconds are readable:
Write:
12,00
